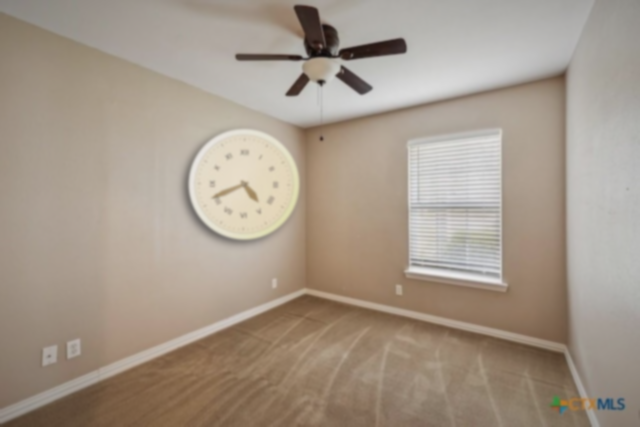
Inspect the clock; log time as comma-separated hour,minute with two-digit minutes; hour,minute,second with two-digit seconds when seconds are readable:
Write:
4,41
